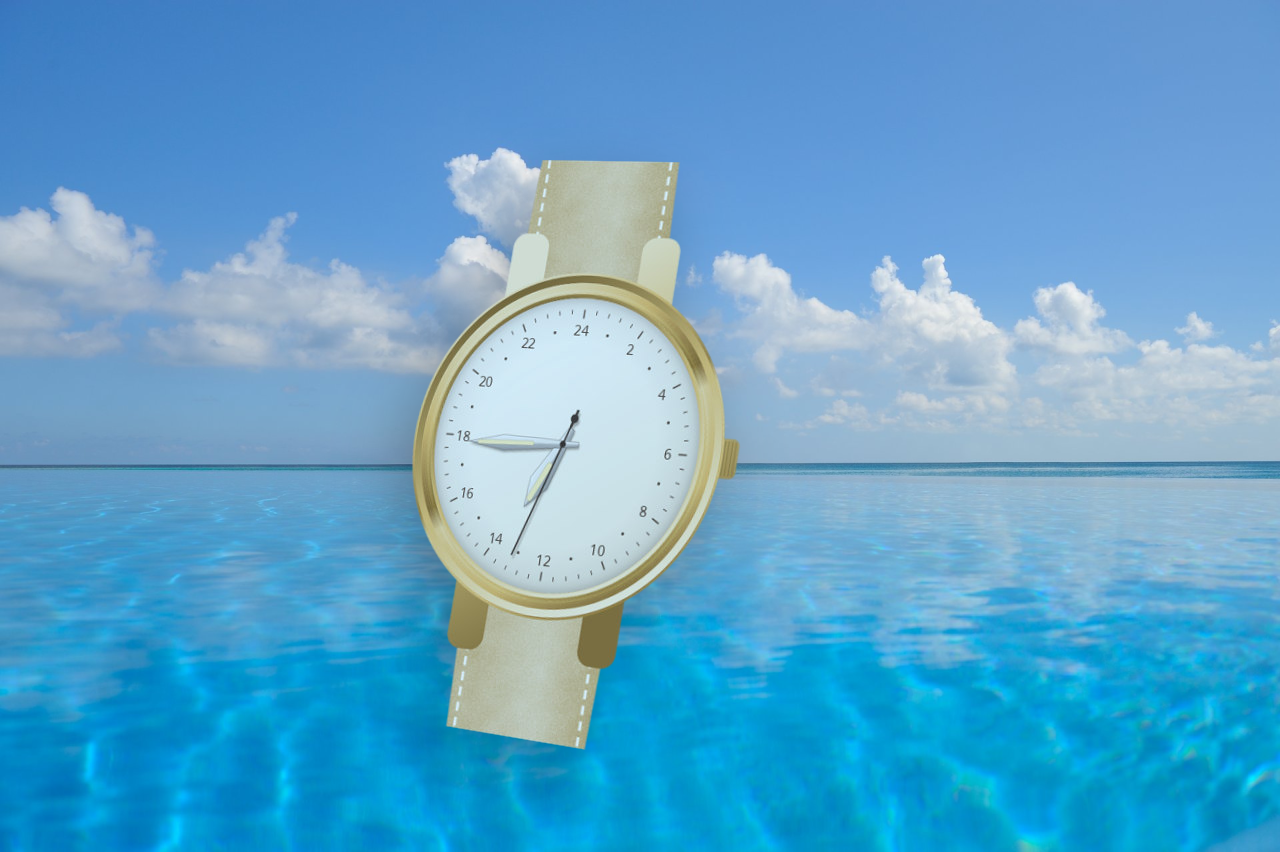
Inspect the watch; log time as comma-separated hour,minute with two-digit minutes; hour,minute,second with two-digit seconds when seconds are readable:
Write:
13,44,33
